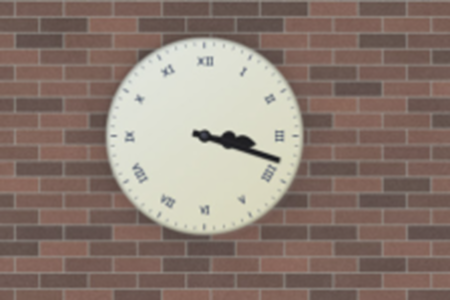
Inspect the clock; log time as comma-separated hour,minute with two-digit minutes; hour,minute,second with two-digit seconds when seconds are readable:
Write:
3,18
